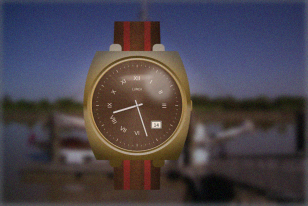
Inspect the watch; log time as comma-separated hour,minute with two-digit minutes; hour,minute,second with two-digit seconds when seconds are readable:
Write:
8,27
